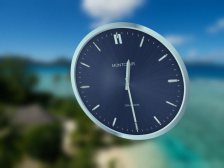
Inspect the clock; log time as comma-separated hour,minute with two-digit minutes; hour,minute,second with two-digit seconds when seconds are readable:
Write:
12,30
